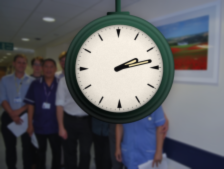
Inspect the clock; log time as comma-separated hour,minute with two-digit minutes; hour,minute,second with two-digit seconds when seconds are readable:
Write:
2,13
